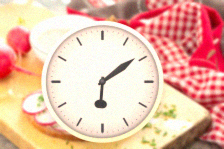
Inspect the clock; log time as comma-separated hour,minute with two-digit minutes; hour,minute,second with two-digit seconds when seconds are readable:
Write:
6,09
